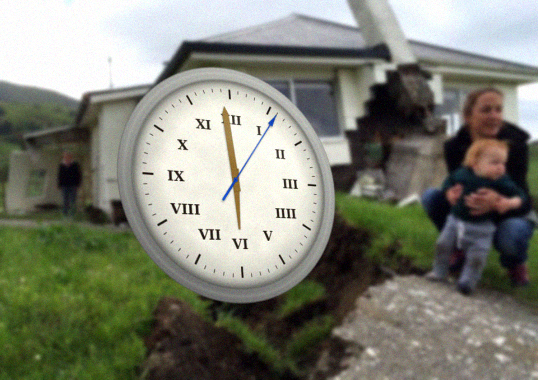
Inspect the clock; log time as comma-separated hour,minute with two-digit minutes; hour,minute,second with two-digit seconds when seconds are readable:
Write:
5,59,06
